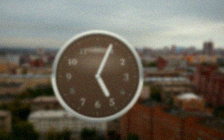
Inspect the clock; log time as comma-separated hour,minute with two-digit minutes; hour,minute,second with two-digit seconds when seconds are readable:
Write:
5,04
